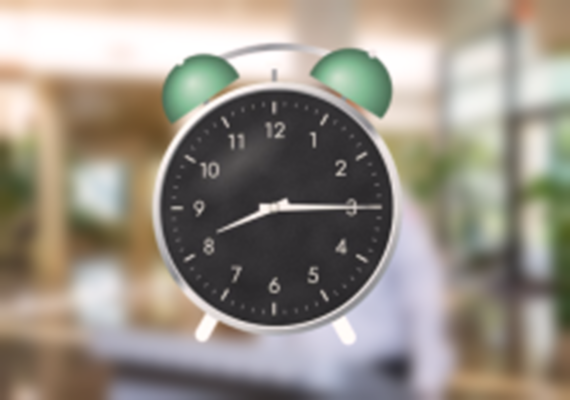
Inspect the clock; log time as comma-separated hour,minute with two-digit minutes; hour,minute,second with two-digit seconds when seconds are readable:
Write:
8,15
